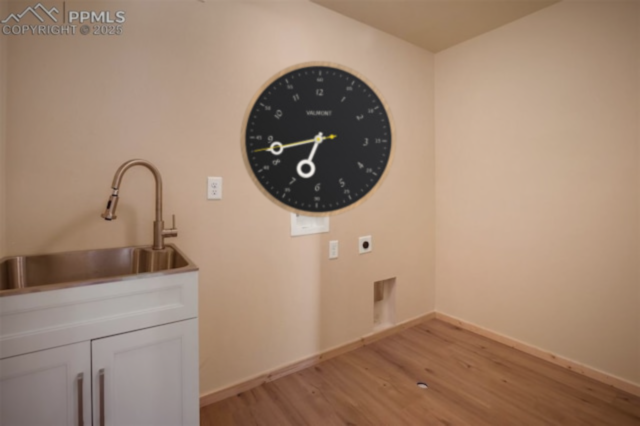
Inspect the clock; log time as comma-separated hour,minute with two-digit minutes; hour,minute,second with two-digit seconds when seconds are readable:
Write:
6,42,43
